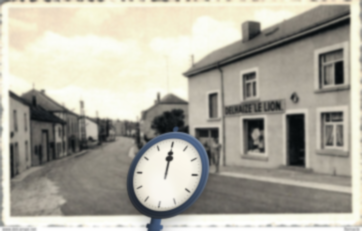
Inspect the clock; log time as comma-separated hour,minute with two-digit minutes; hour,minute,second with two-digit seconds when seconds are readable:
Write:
12,00
